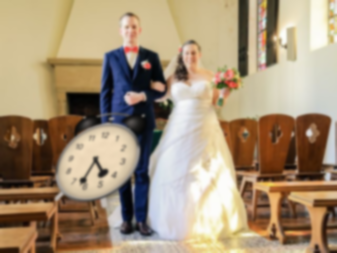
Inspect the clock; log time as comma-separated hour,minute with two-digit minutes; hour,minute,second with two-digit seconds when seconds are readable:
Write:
4,32
